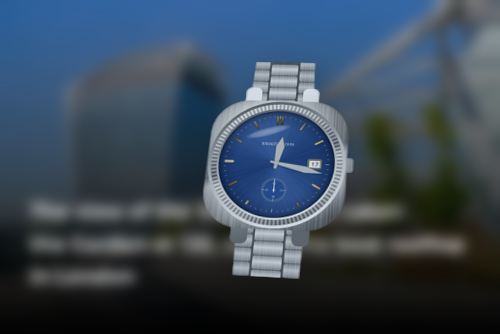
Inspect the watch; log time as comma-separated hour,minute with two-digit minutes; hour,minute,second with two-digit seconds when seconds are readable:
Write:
12,17
